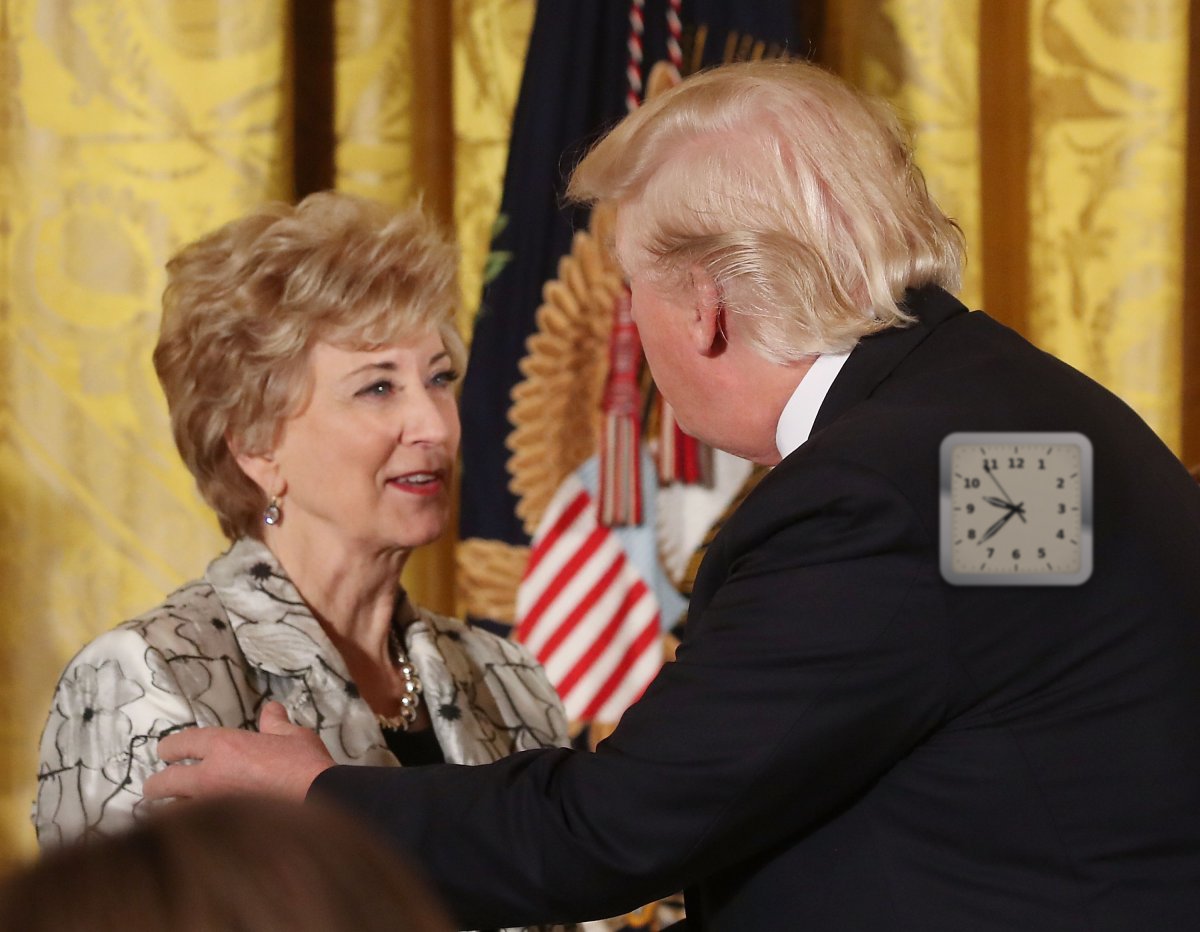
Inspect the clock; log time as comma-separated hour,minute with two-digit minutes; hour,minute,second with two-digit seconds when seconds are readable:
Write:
9,37,54
